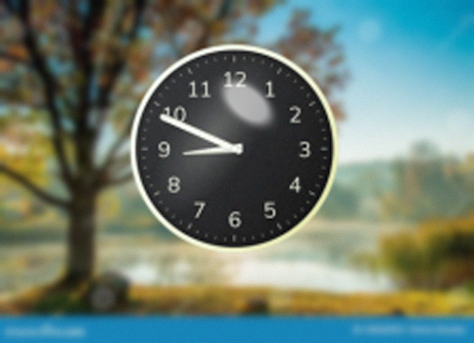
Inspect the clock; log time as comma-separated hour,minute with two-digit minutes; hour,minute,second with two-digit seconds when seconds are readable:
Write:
8,49
